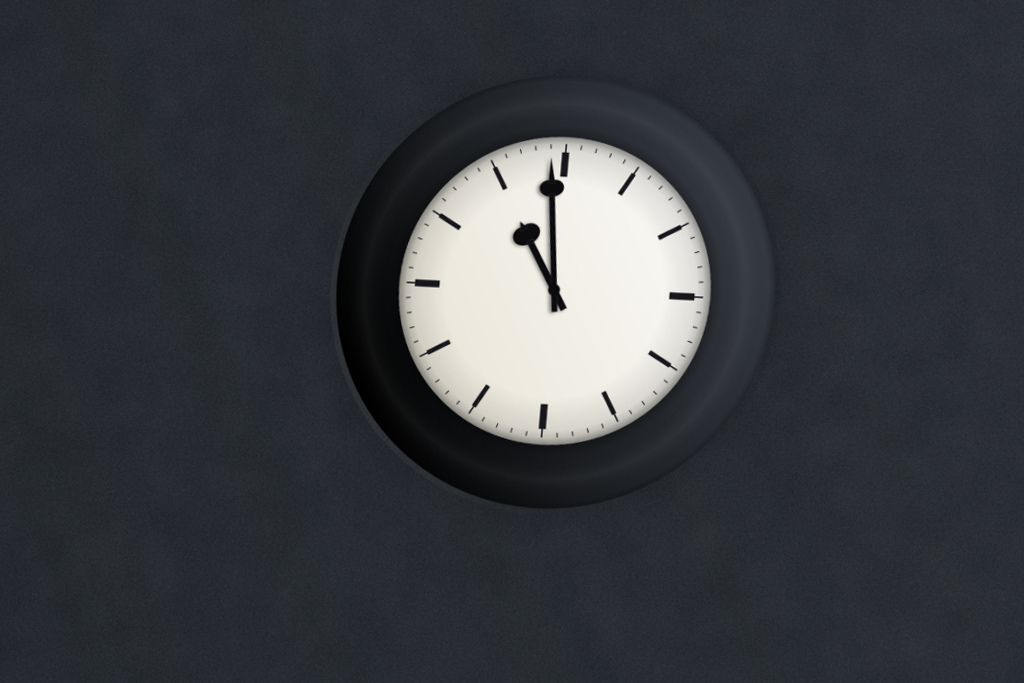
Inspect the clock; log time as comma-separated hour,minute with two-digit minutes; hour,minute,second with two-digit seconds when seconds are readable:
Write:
10,59
